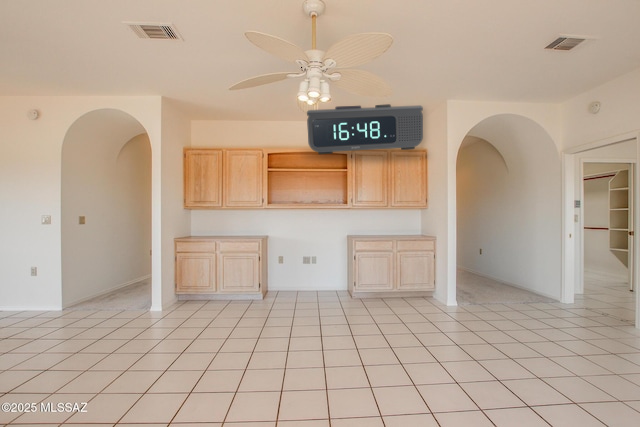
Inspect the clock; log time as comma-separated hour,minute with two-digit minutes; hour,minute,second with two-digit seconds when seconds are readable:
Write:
16,48
